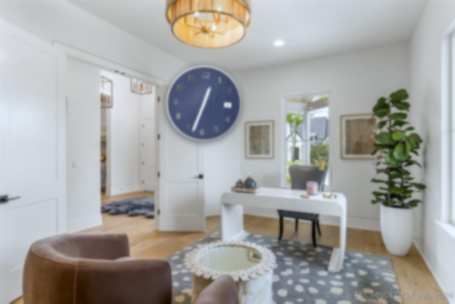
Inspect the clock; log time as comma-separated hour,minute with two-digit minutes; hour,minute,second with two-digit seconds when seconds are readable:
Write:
12,33
